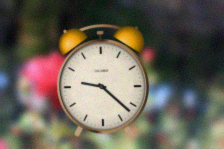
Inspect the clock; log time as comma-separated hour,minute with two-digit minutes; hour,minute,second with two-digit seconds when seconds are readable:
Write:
9,22
